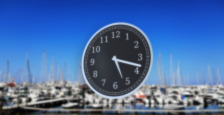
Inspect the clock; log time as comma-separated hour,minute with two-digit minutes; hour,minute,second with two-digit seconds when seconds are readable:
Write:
5,18
